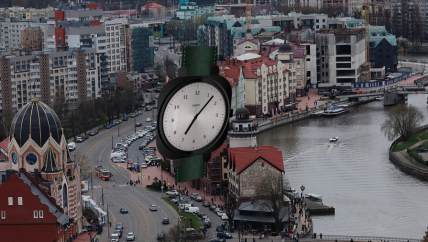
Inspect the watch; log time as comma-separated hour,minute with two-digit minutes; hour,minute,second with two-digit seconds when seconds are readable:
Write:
7,07
